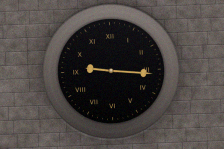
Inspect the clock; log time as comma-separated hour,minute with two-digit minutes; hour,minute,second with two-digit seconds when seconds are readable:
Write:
9,16
